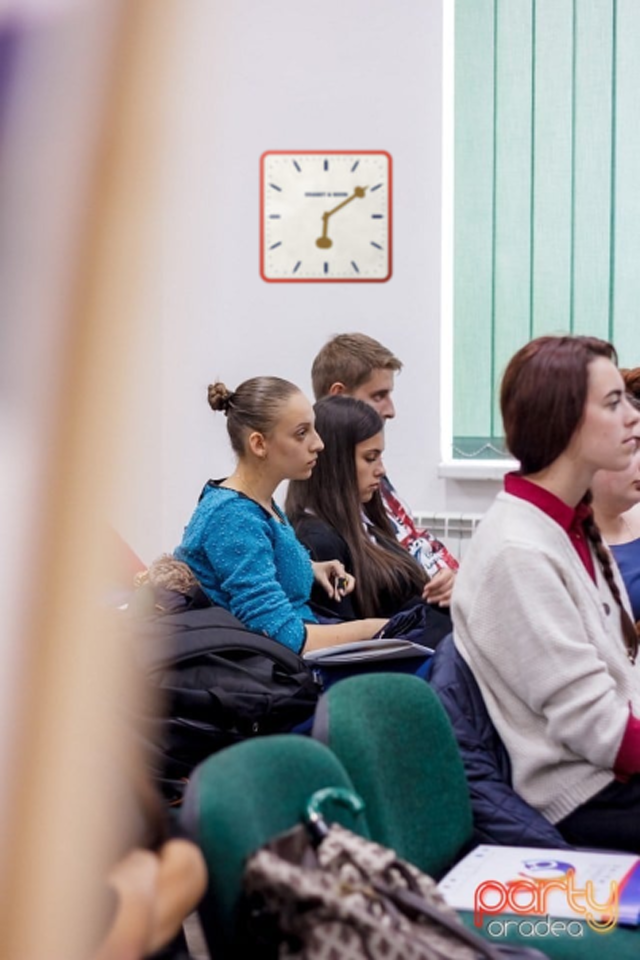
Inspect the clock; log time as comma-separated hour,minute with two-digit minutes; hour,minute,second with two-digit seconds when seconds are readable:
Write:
6,09
